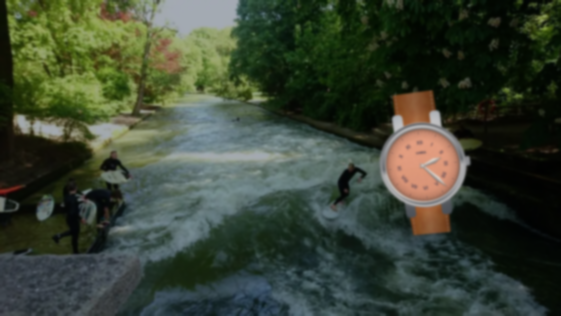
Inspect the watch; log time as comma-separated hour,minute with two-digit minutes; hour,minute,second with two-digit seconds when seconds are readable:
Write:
2,23
